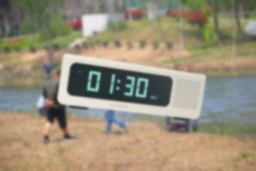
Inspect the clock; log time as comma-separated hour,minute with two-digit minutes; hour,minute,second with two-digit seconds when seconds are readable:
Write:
1,30
